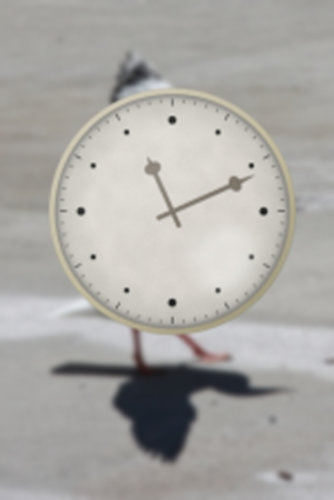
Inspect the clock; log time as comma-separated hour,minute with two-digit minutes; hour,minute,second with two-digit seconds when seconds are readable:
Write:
11,11
